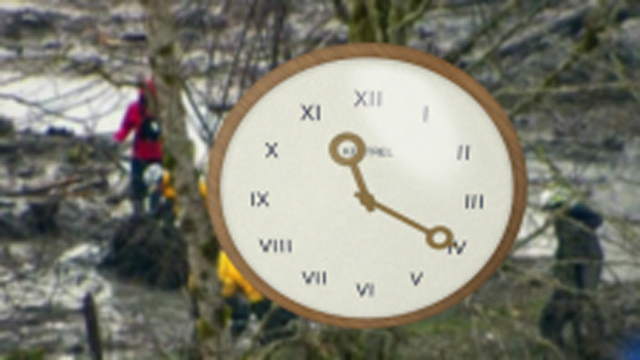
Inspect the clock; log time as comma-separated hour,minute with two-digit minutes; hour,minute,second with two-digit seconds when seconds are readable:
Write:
11,20
